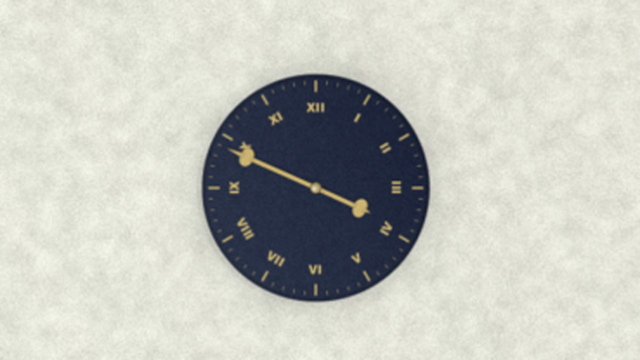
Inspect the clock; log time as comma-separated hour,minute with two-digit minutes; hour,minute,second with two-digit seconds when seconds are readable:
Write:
3,49
